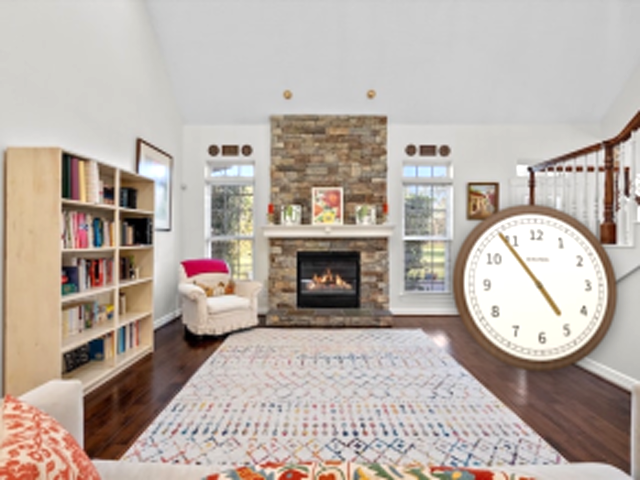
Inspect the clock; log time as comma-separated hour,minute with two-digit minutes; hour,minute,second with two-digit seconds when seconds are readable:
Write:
4,54
